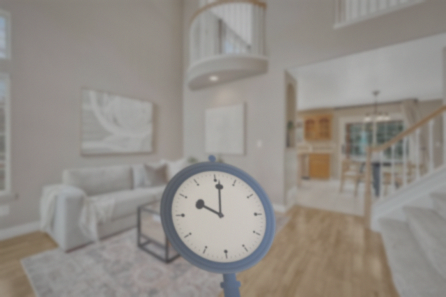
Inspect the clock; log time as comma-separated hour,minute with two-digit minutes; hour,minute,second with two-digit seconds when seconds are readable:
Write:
10,01
